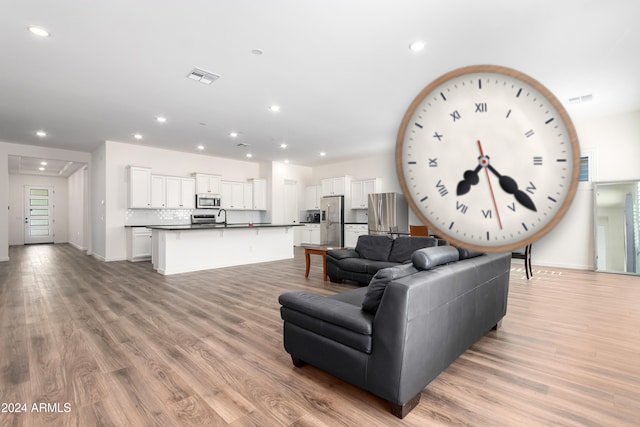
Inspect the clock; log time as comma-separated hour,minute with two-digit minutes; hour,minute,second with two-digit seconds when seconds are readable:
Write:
7,22,28
